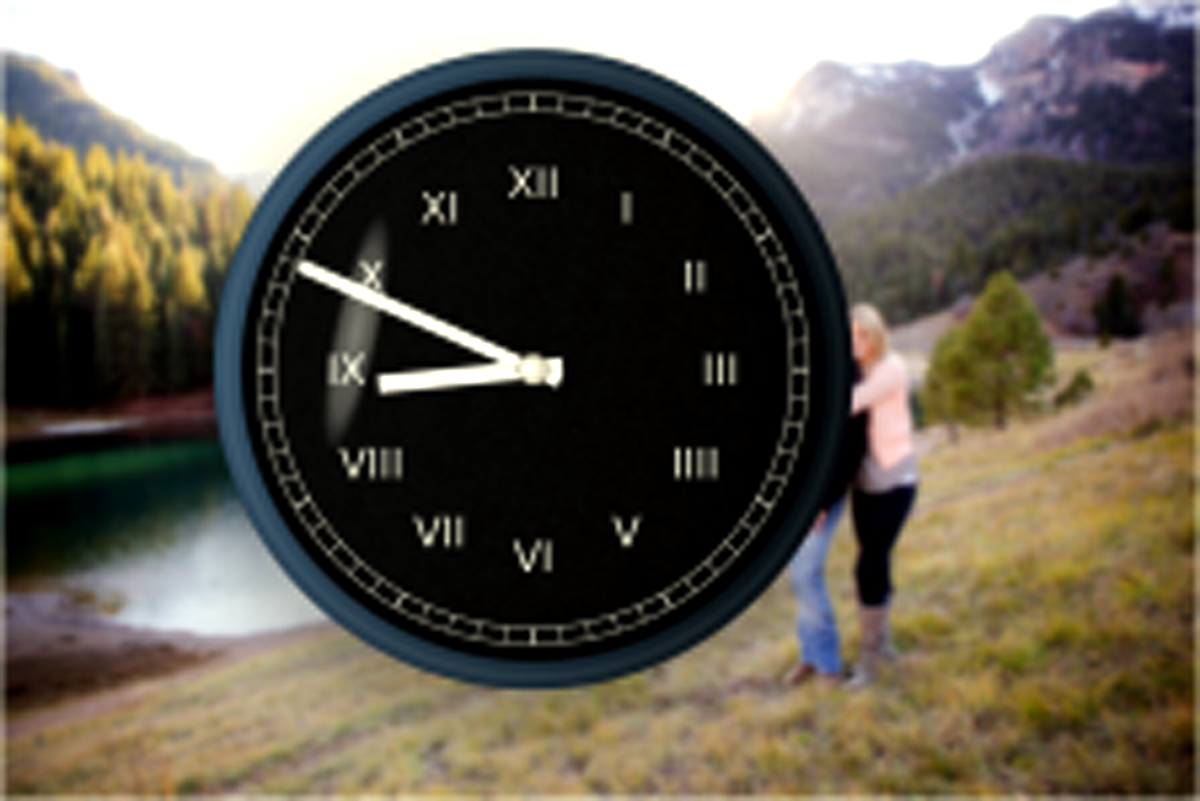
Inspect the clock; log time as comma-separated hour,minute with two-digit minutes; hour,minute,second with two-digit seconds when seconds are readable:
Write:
8,49
